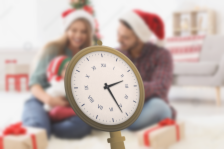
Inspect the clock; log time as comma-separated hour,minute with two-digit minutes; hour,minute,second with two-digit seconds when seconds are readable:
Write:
2,26
